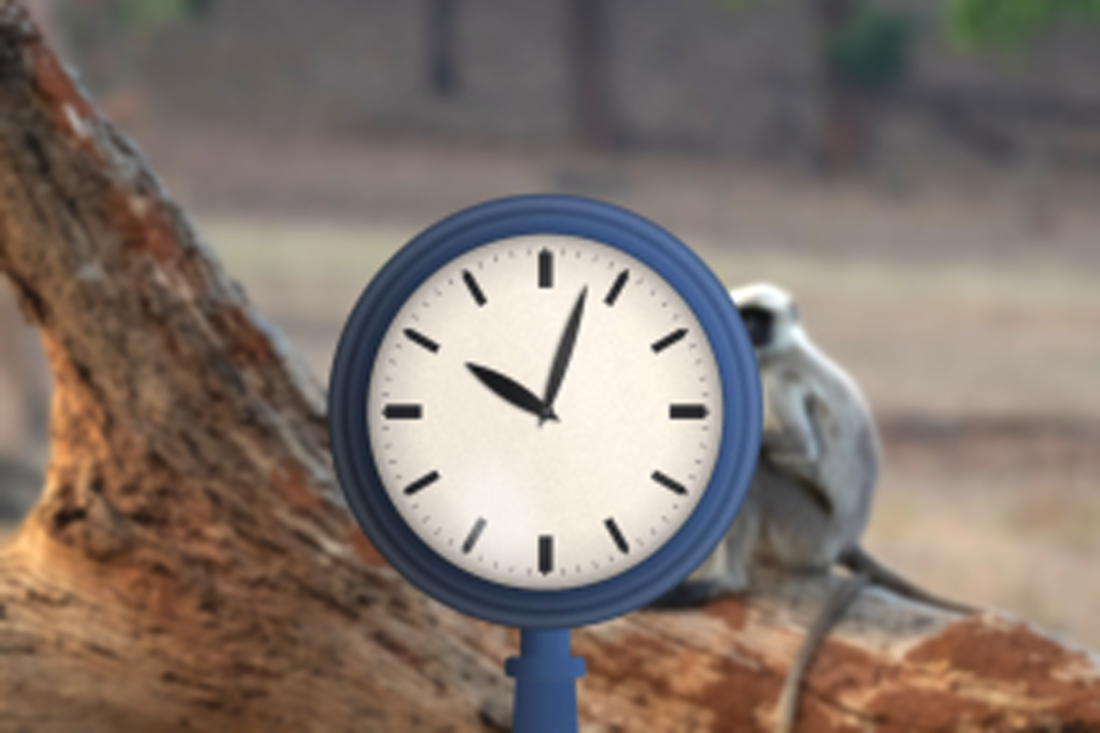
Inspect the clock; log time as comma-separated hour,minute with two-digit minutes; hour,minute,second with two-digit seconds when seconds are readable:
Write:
10,03
